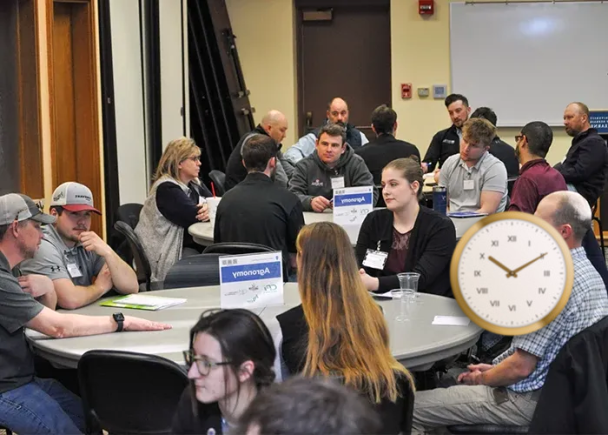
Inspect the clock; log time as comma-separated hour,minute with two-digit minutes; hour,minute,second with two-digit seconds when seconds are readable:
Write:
10,10
